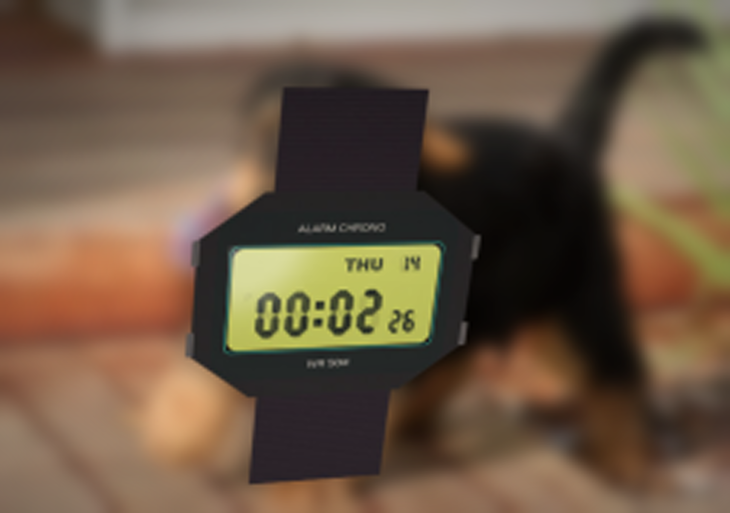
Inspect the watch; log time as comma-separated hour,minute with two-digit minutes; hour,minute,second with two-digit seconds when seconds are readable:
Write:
0,02,26
